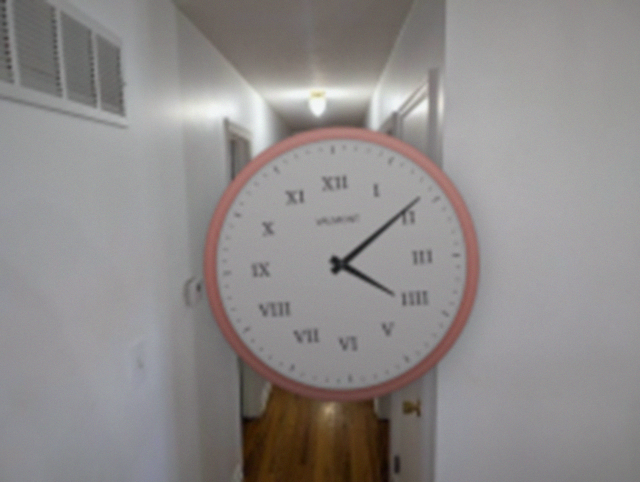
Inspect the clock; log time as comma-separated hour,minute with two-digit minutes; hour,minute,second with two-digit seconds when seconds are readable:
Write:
4,09
